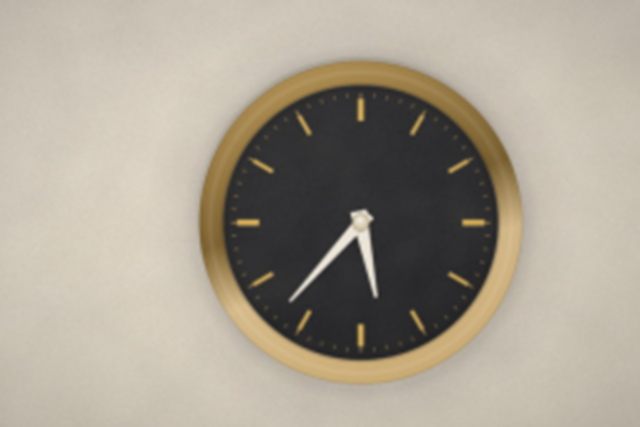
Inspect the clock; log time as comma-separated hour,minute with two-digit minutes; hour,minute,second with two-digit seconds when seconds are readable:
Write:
5,37
